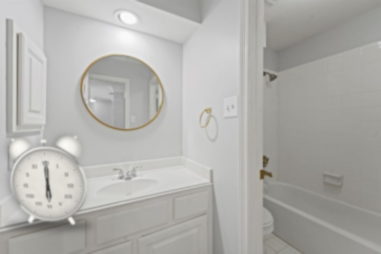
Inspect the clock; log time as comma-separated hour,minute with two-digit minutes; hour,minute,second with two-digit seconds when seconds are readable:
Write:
6,00
